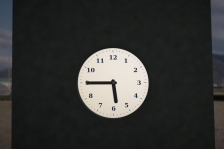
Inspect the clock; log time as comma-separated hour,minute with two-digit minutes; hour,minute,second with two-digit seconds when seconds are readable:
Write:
5,45
